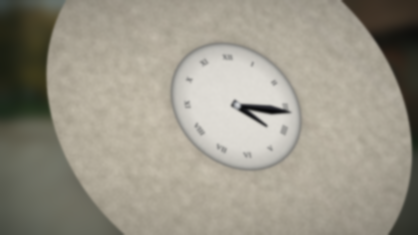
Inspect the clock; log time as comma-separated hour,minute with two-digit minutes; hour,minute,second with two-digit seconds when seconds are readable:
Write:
4,16
